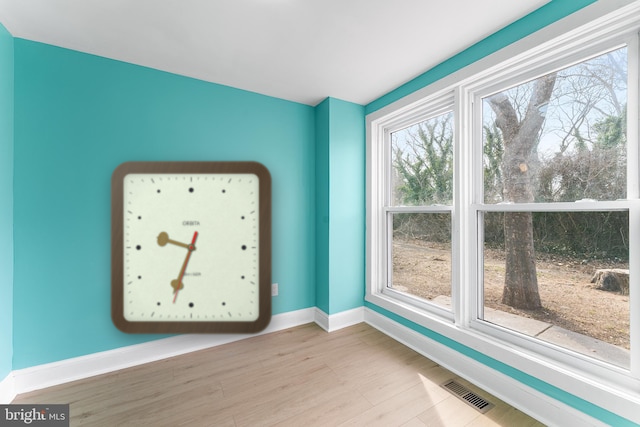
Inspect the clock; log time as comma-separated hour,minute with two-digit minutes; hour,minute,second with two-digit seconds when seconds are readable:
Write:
9,33,33
